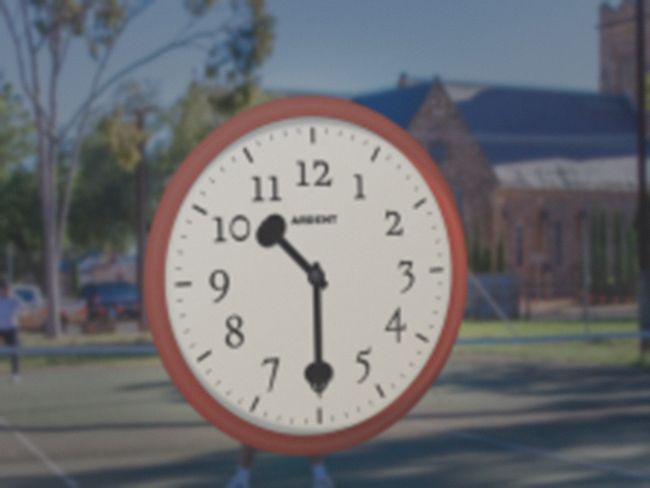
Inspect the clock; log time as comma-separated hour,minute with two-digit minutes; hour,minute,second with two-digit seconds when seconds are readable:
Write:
10,30
